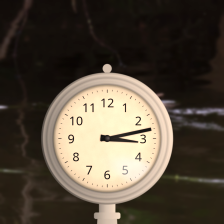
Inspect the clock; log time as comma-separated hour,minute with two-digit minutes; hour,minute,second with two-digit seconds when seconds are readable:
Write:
3,13
